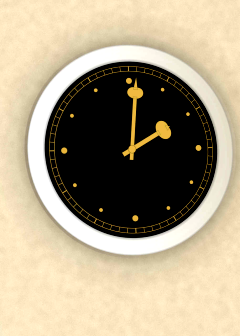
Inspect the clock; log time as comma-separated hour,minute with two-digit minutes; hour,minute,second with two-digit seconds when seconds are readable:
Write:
2,01
